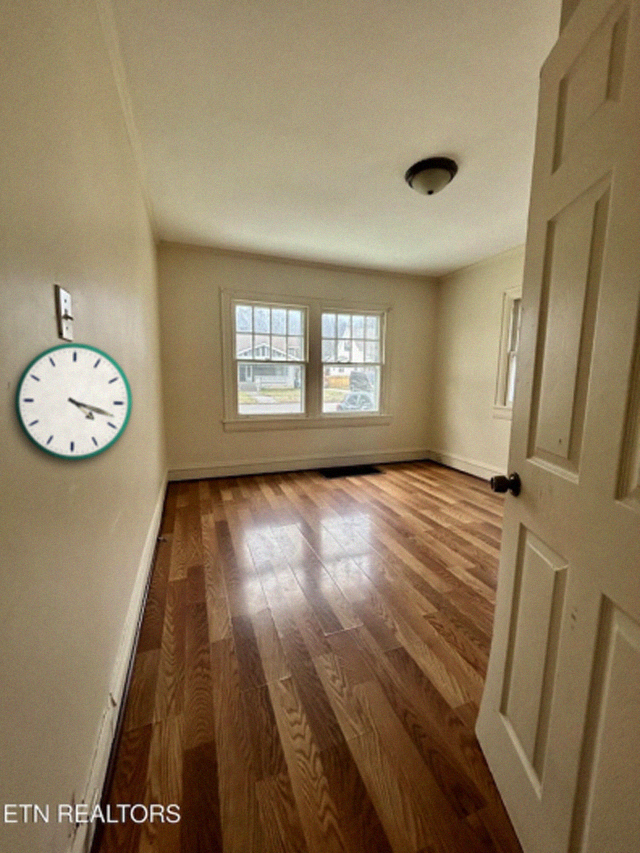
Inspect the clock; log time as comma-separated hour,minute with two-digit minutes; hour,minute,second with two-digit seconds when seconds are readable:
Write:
4,18
